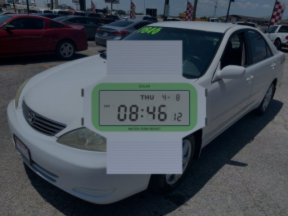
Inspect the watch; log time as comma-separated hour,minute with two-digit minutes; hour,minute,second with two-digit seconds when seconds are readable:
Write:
8,46
